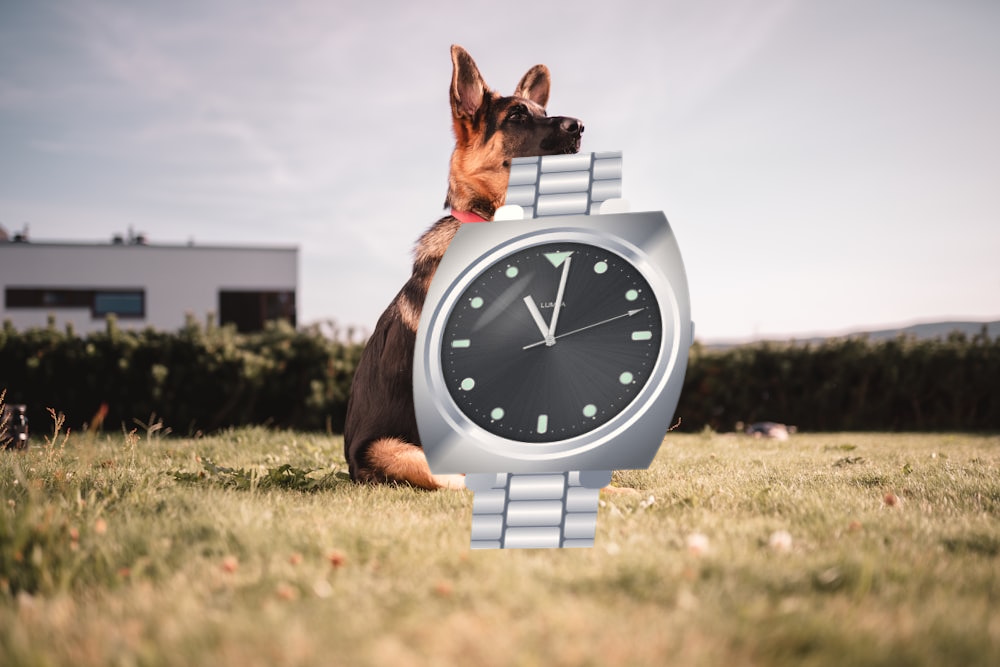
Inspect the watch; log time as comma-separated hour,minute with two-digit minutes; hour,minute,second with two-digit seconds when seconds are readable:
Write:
11,01,12
